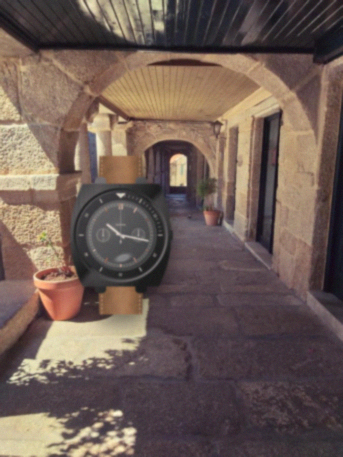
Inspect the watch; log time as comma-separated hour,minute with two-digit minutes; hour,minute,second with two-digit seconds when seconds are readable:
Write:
10,17
